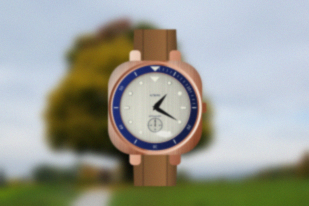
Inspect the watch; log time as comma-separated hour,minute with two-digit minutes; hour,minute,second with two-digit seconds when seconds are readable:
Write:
1,20
